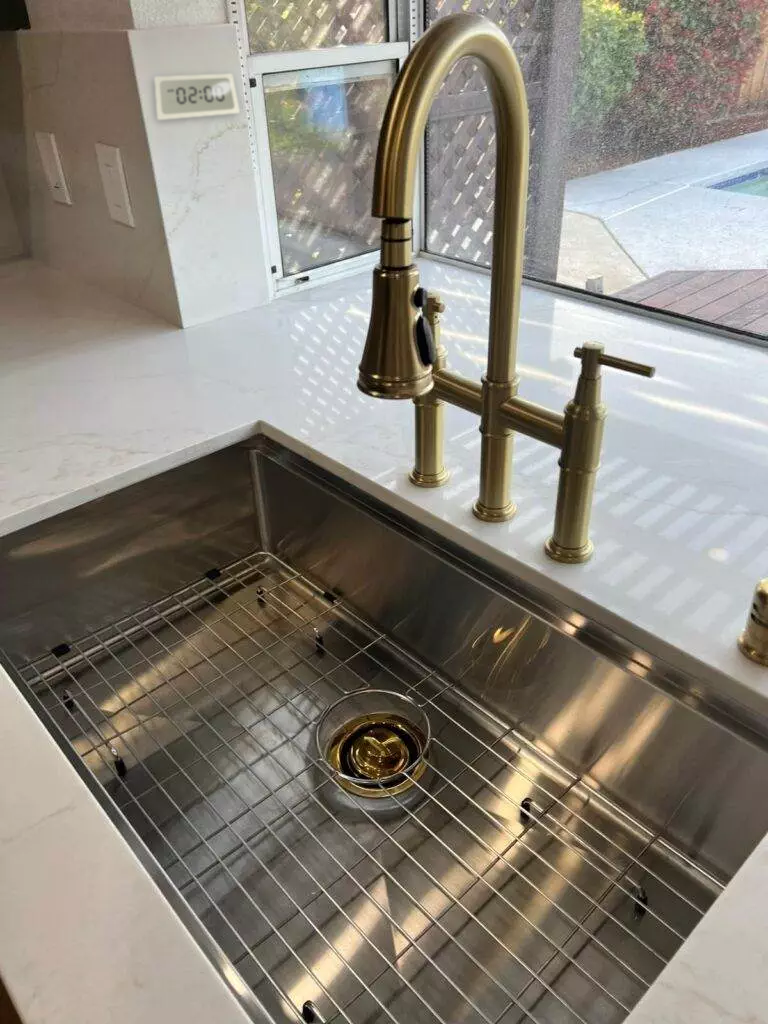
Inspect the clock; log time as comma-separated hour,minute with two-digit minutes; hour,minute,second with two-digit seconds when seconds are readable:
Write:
2,00
